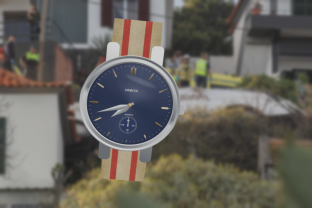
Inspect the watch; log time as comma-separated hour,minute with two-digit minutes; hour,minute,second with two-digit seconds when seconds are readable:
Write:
7,42
